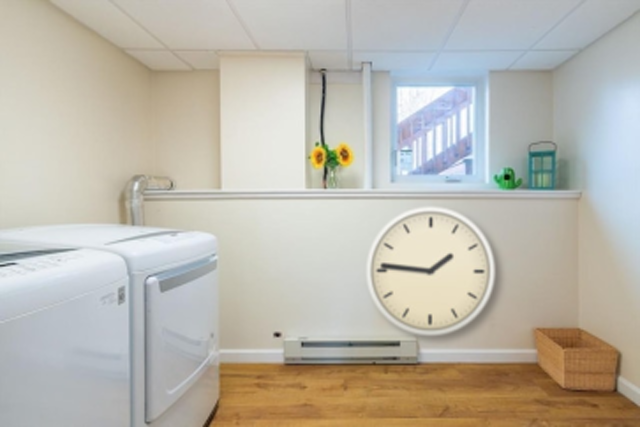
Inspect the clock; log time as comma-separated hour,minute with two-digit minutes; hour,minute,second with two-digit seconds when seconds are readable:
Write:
1,46
